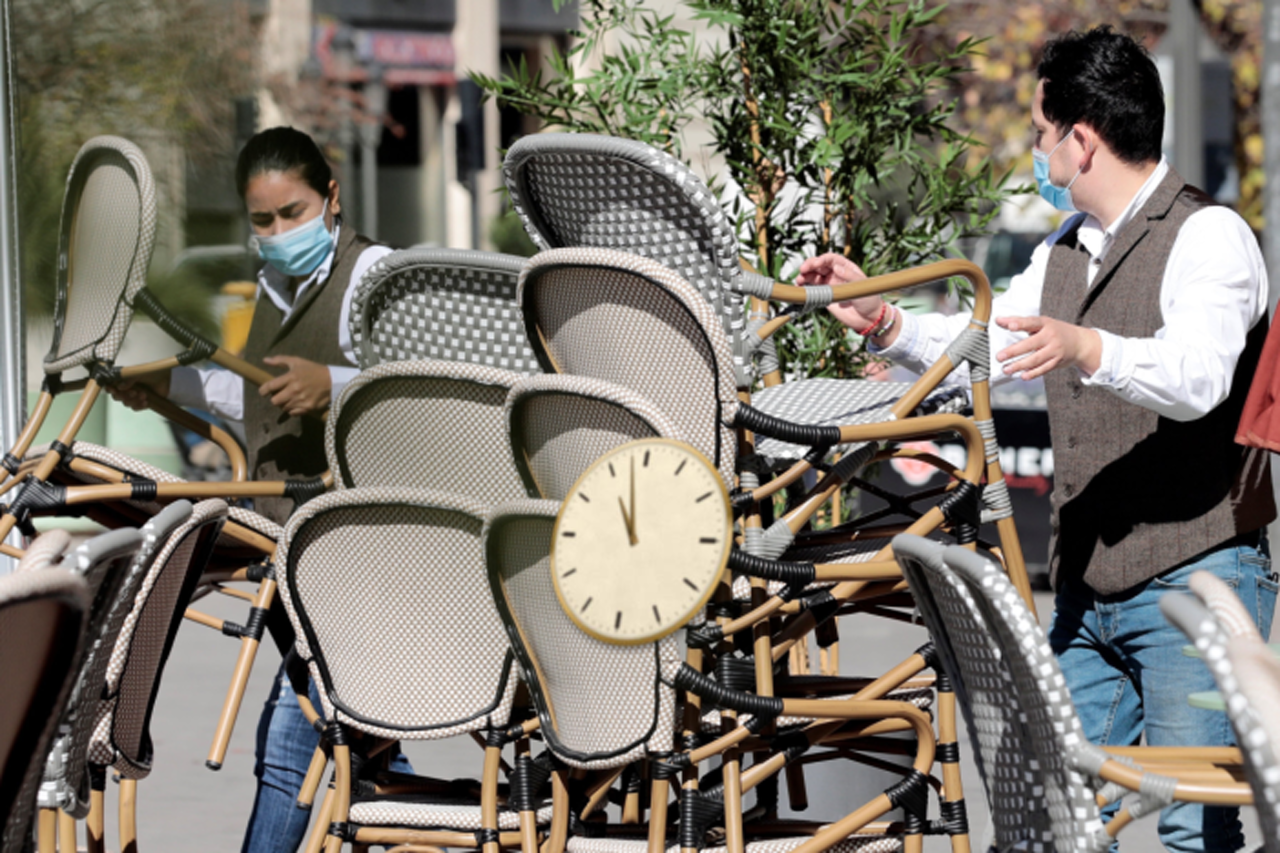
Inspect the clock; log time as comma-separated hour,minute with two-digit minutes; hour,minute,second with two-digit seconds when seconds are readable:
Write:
10,58
